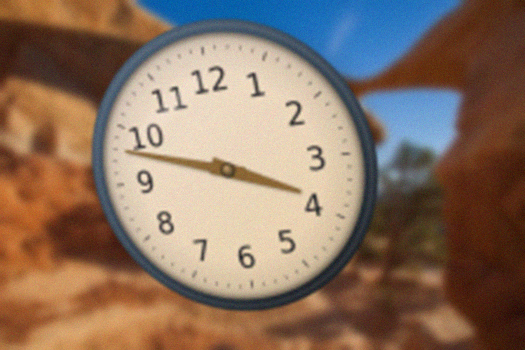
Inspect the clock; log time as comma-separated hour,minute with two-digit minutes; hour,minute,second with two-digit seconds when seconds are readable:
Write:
3,48
